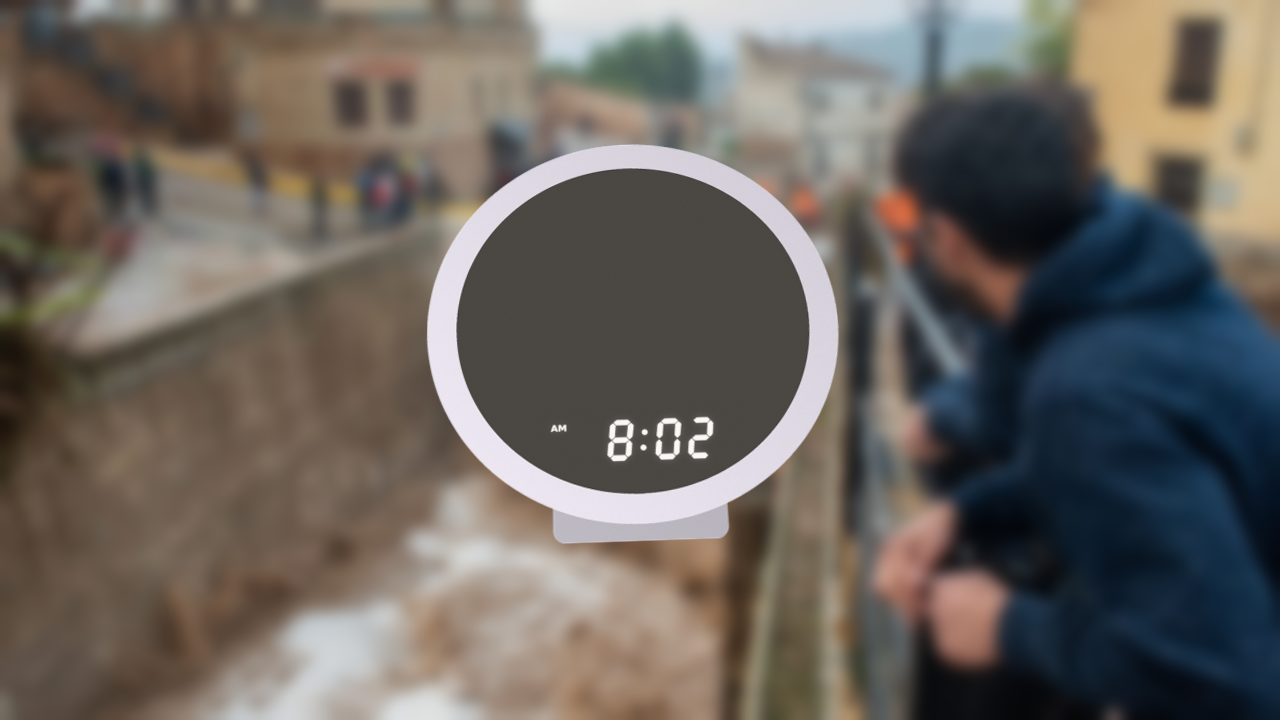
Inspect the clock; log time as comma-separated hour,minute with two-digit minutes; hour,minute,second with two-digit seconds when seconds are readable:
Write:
8,02
